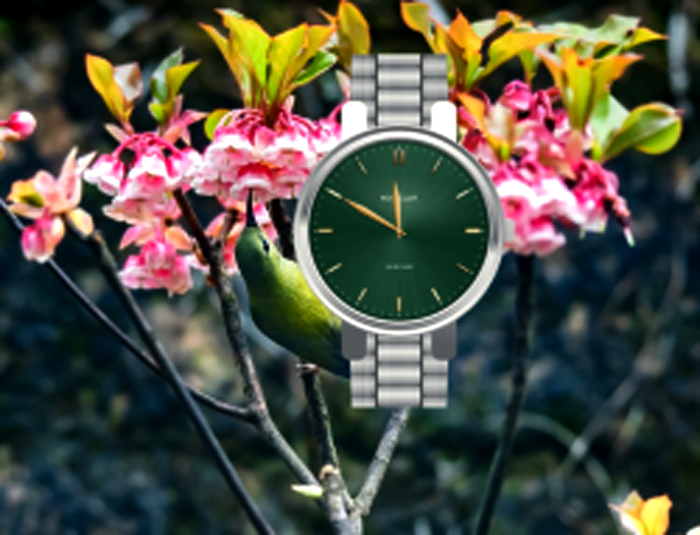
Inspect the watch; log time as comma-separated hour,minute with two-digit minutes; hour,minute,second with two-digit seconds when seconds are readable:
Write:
11,50
